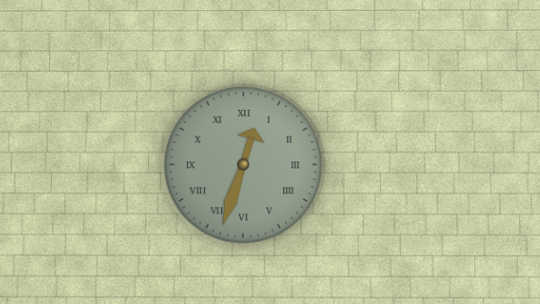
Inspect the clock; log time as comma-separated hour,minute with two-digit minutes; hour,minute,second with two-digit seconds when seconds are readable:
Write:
12,33
